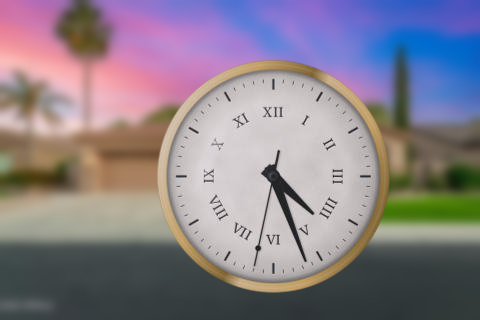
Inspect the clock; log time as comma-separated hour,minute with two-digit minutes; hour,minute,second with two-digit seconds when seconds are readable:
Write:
4,26,32
